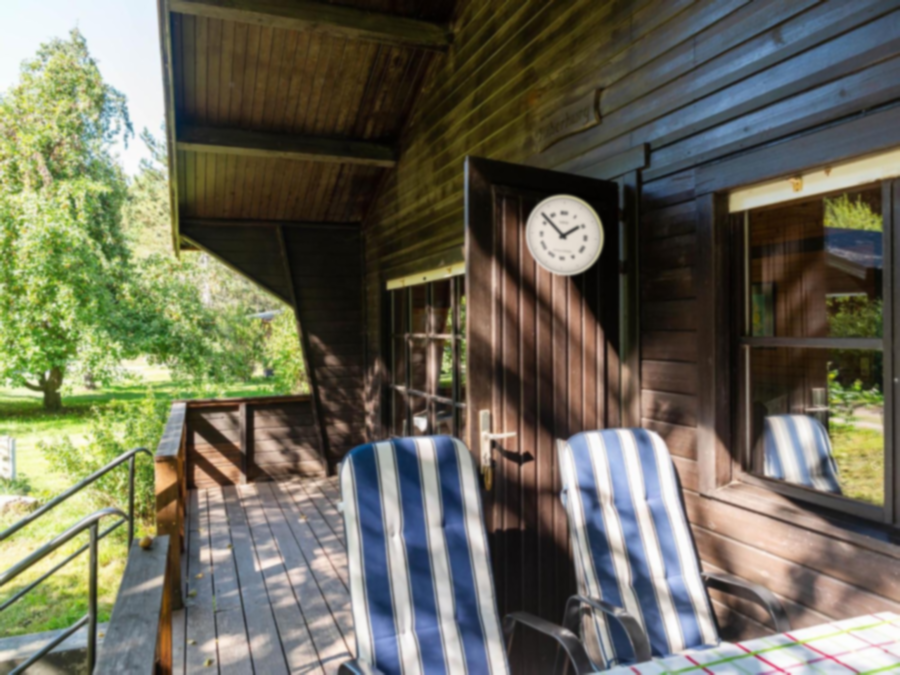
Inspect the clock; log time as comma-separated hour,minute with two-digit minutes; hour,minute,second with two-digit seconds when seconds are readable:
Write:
1,52
